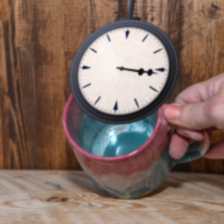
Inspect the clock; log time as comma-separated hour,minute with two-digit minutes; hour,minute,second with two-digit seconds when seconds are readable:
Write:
3,16
